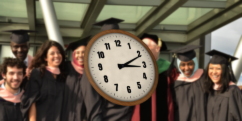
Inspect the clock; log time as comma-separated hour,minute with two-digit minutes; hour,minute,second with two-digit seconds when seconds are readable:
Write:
3,11
